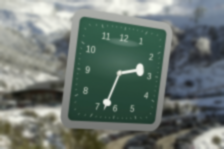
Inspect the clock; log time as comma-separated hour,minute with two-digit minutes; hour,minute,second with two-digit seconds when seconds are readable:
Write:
2,33
